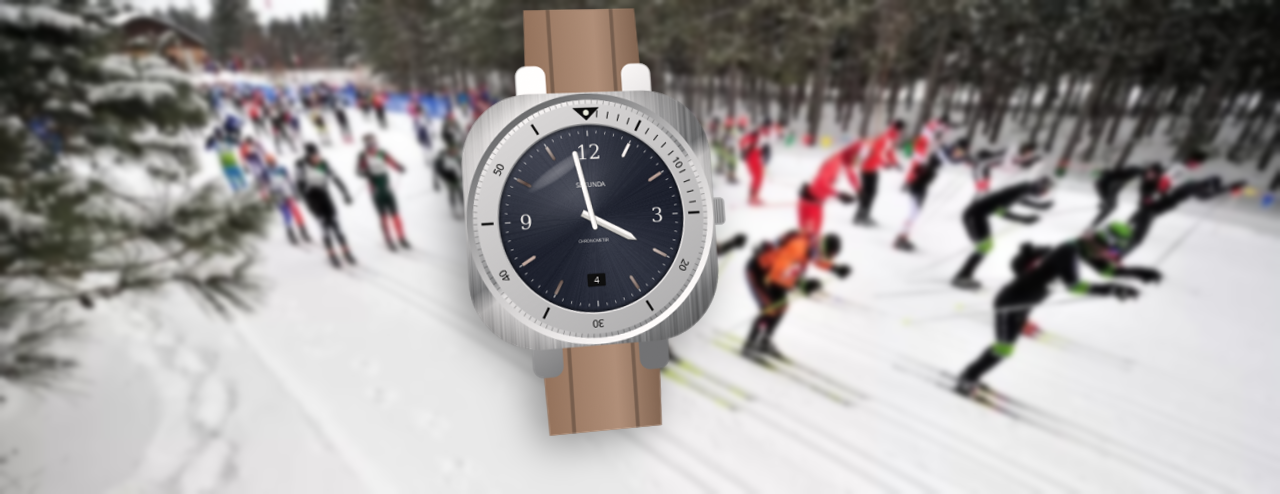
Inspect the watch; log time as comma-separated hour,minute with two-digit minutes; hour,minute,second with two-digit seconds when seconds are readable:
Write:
3,58
